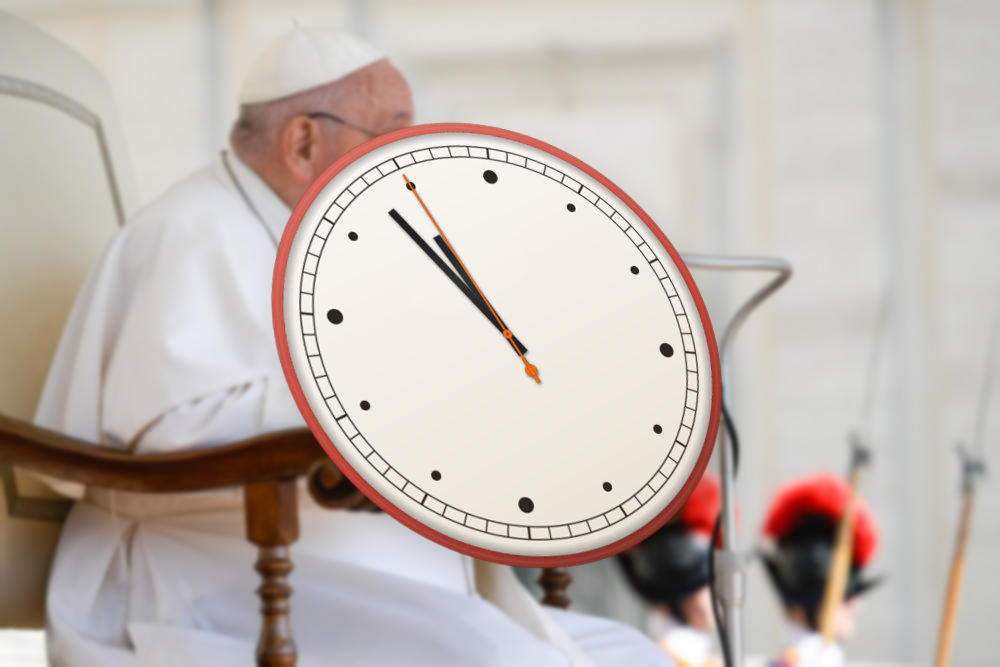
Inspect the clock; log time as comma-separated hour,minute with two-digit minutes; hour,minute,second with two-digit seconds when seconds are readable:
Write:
10,52,55
